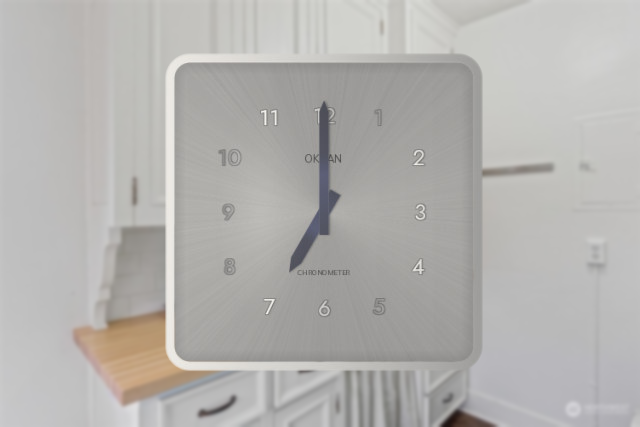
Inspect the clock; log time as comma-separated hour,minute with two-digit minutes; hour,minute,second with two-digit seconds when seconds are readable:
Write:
7,00
